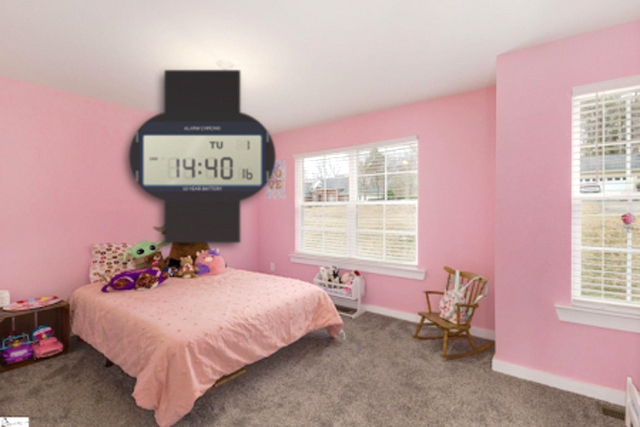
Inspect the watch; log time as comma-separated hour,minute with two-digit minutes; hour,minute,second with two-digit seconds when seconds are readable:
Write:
14,40
